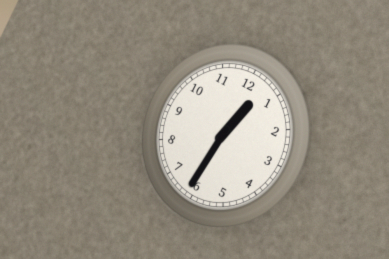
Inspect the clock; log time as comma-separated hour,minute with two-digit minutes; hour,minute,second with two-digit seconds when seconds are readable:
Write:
12,31
